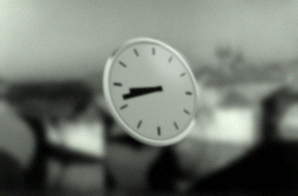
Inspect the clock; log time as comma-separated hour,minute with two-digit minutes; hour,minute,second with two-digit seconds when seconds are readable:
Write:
8,42
